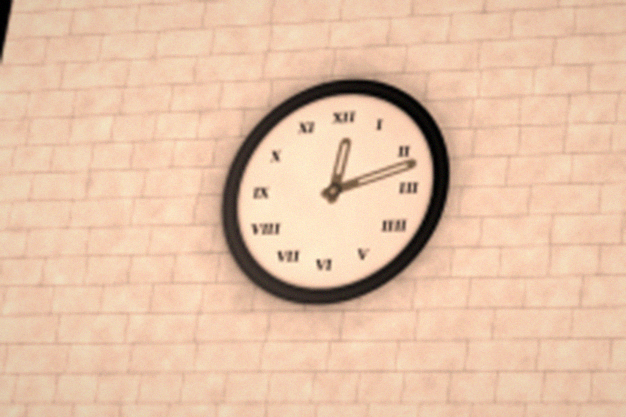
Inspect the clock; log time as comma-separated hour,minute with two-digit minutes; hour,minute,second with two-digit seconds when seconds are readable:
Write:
12,12
